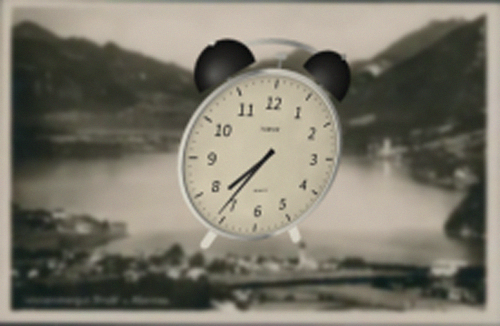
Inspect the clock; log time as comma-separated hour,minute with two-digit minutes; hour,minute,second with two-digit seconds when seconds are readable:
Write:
7,36
